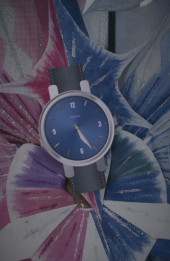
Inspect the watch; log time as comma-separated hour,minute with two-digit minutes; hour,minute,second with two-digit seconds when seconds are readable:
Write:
5,26
